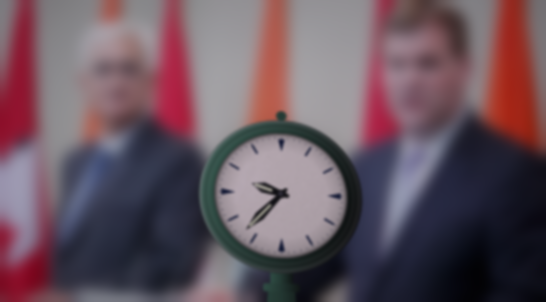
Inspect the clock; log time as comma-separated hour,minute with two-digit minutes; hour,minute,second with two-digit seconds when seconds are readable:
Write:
9,37
